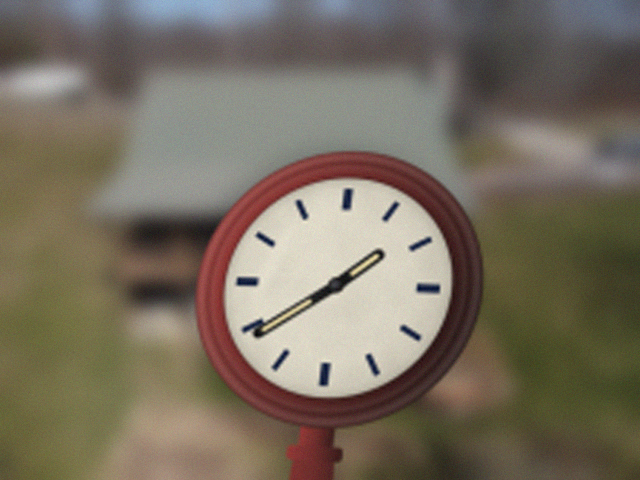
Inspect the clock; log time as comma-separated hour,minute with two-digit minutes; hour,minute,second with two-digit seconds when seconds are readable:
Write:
1,39
